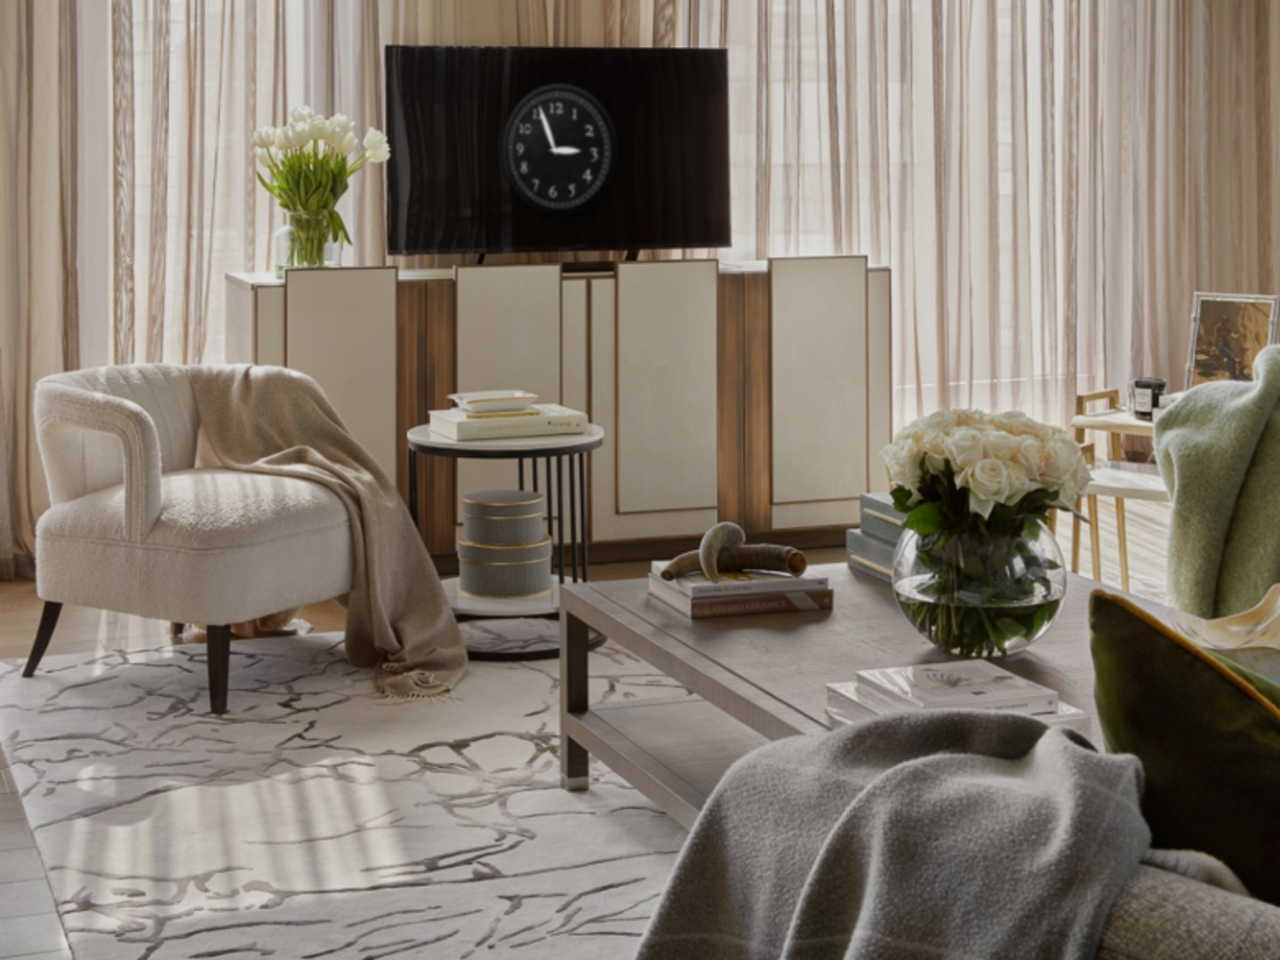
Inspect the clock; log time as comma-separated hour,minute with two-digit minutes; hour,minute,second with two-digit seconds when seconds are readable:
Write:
2,56
